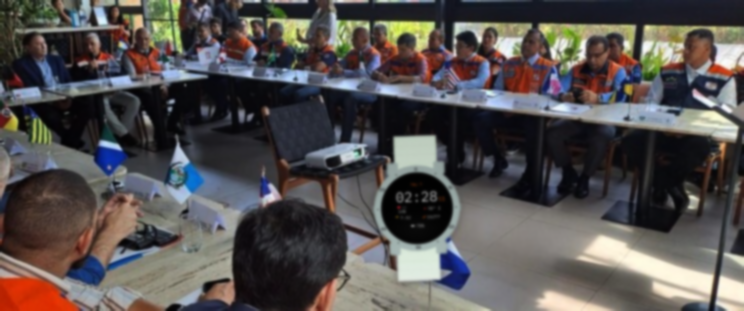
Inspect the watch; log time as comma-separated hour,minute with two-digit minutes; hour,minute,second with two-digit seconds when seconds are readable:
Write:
2,28
